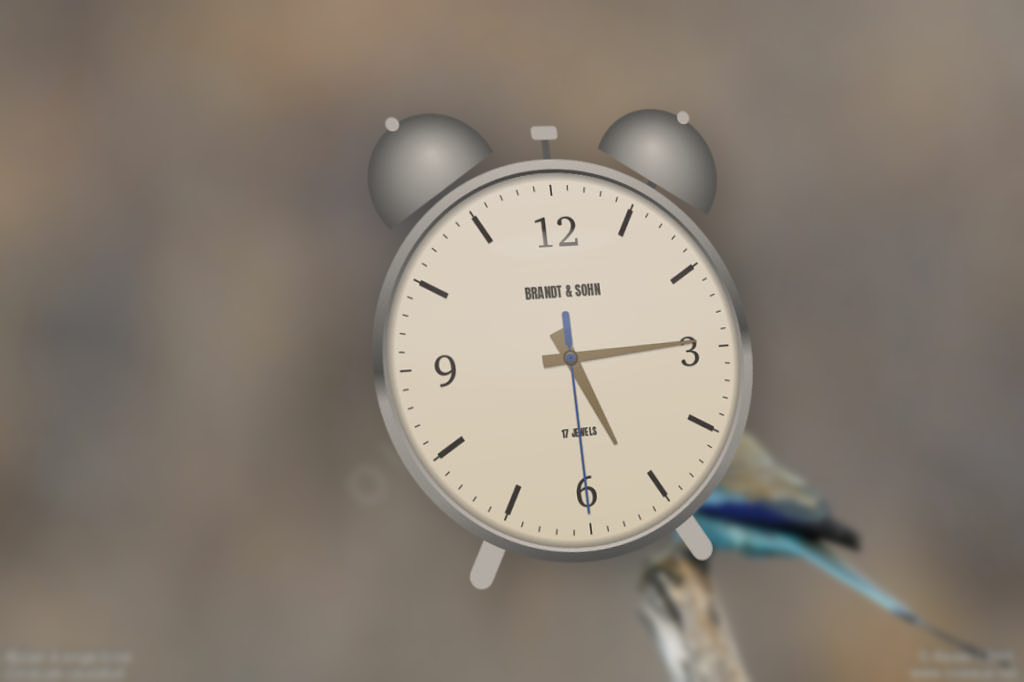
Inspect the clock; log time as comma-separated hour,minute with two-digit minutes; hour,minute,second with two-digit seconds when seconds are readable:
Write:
5,14,30
